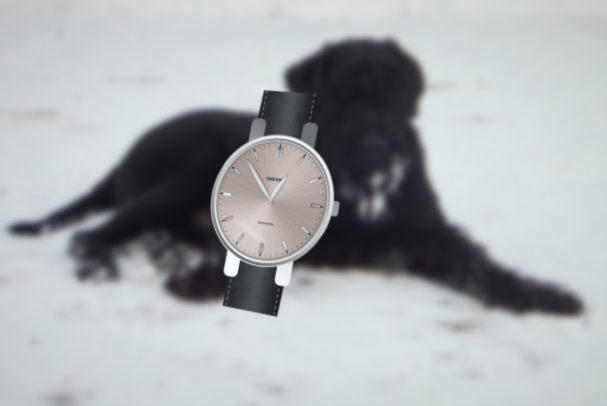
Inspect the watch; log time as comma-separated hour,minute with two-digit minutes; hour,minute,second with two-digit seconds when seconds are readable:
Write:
12,53
